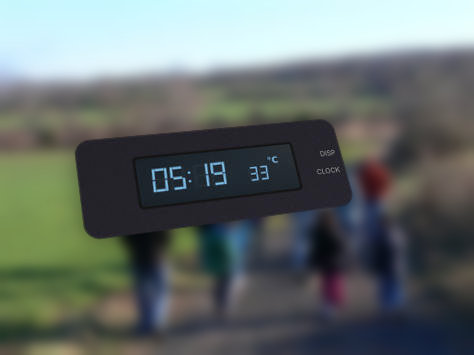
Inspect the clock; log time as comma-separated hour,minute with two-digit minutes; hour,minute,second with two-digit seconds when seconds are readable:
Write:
5,19
